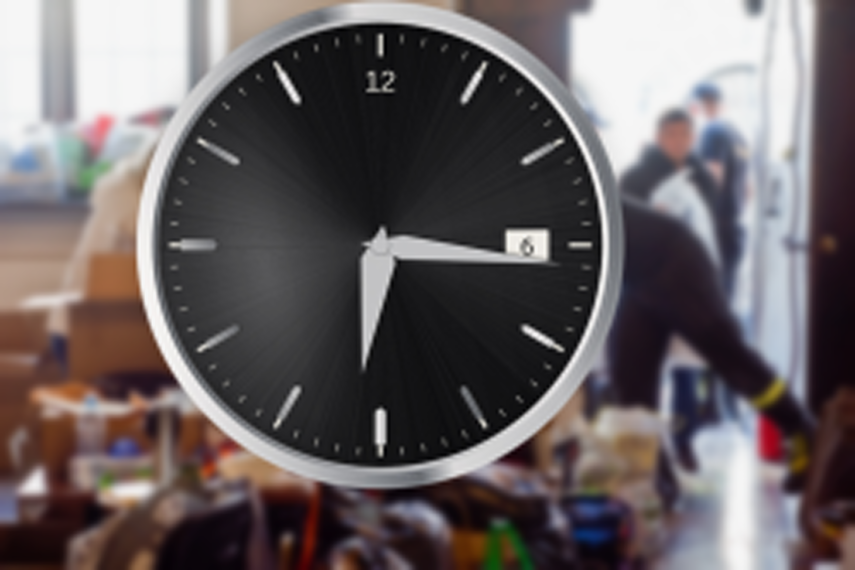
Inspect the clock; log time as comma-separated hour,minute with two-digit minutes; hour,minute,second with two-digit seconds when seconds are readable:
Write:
6,16
